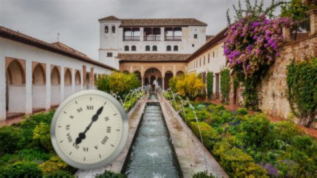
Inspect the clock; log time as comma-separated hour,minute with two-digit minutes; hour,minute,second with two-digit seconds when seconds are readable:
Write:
7,05
